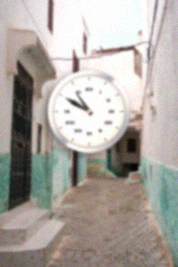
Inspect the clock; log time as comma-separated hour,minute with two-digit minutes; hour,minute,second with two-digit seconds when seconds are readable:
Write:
10,50
